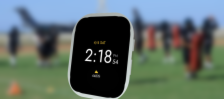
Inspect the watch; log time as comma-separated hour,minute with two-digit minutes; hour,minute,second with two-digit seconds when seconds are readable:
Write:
2,18
